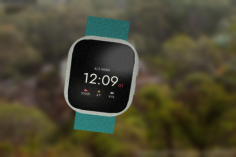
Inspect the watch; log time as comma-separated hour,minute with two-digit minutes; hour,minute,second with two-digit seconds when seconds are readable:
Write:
12,09
